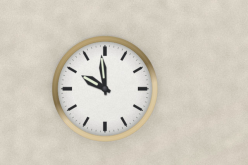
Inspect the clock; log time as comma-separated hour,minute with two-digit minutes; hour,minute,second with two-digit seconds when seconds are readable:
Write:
9,59
